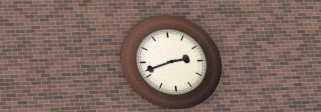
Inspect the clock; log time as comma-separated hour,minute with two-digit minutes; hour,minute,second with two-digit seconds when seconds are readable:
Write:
2,42
